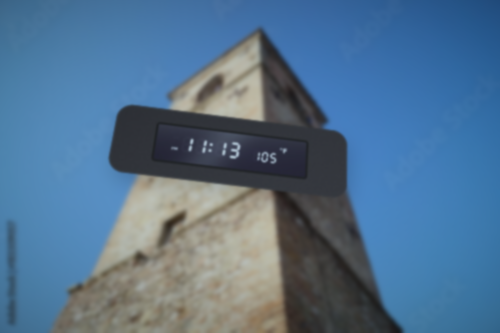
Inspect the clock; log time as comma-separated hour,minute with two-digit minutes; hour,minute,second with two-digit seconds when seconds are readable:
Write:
11,13
